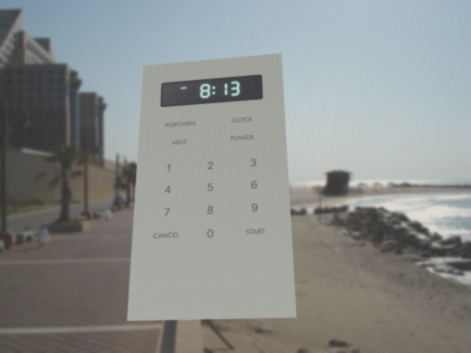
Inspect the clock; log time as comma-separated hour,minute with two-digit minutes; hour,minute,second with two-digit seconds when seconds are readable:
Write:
8,13
